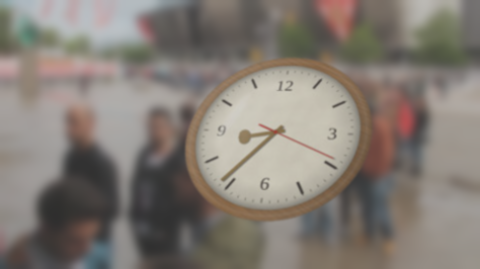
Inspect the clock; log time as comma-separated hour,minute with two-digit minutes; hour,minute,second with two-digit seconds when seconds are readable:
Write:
8,36,19
